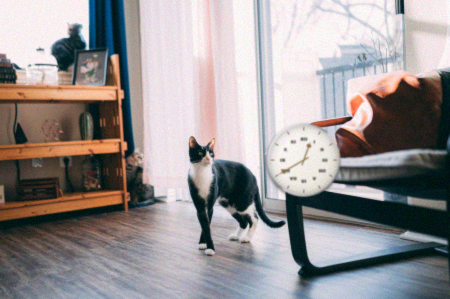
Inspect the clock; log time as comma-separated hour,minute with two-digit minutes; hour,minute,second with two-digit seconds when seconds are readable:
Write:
12,40
